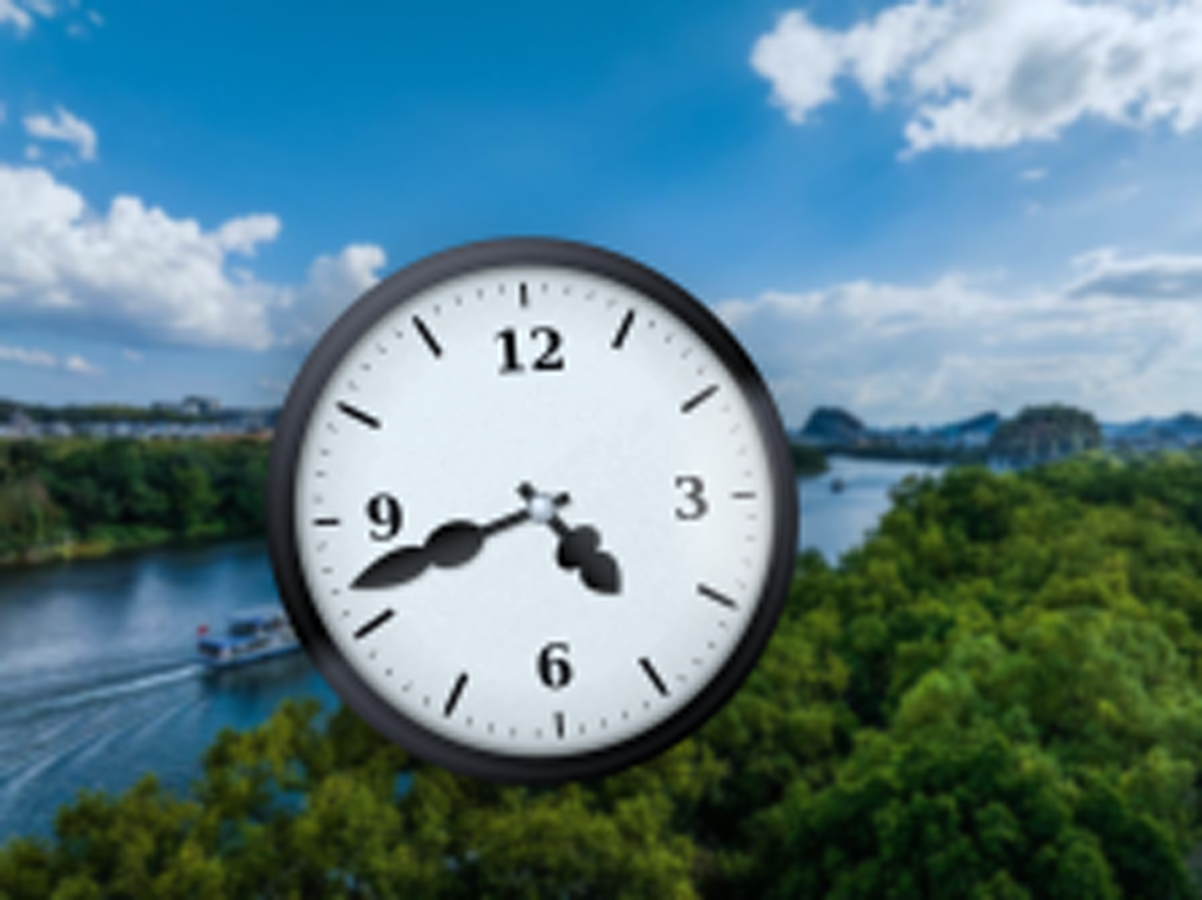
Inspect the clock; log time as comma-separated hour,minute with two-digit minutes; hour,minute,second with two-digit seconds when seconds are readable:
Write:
4,42
